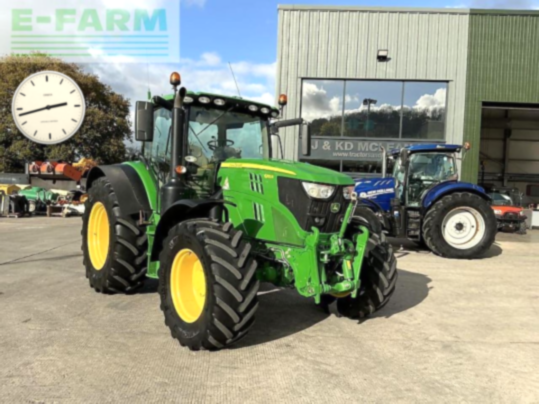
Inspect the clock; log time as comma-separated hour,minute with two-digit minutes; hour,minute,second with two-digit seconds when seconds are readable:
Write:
2,43
